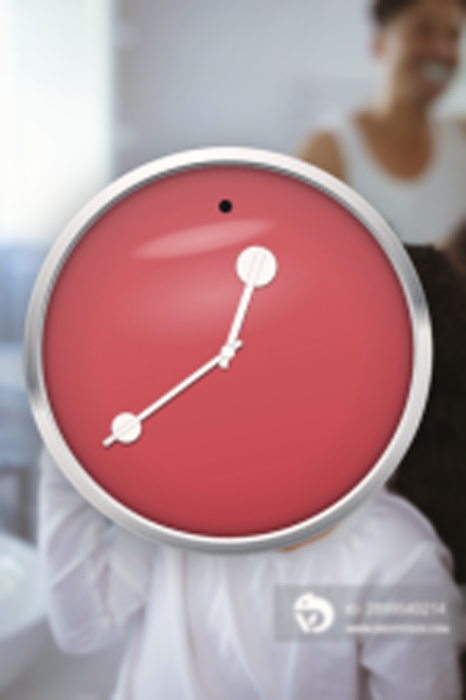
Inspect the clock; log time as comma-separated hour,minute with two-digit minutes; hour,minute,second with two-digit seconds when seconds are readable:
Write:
12,39
